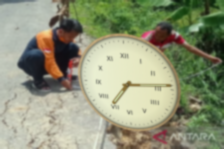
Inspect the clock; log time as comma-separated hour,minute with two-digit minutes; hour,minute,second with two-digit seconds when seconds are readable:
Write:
7,14
